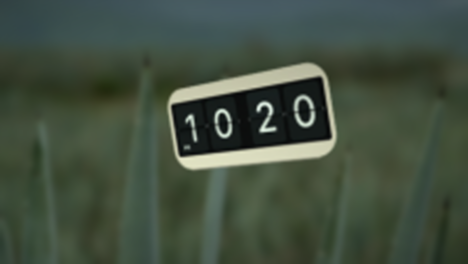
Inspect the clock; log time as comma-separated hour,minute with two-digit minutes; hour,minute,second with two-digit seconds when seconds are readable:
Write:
10,20
